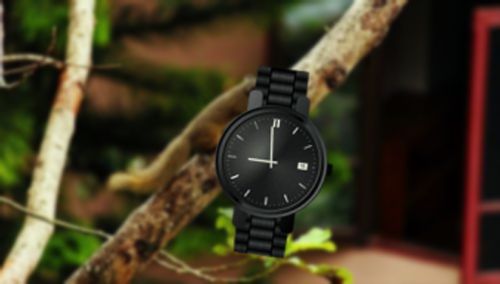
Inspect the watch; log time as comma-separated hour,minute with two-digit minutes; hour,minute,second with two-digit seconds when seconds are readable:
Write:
8,59
